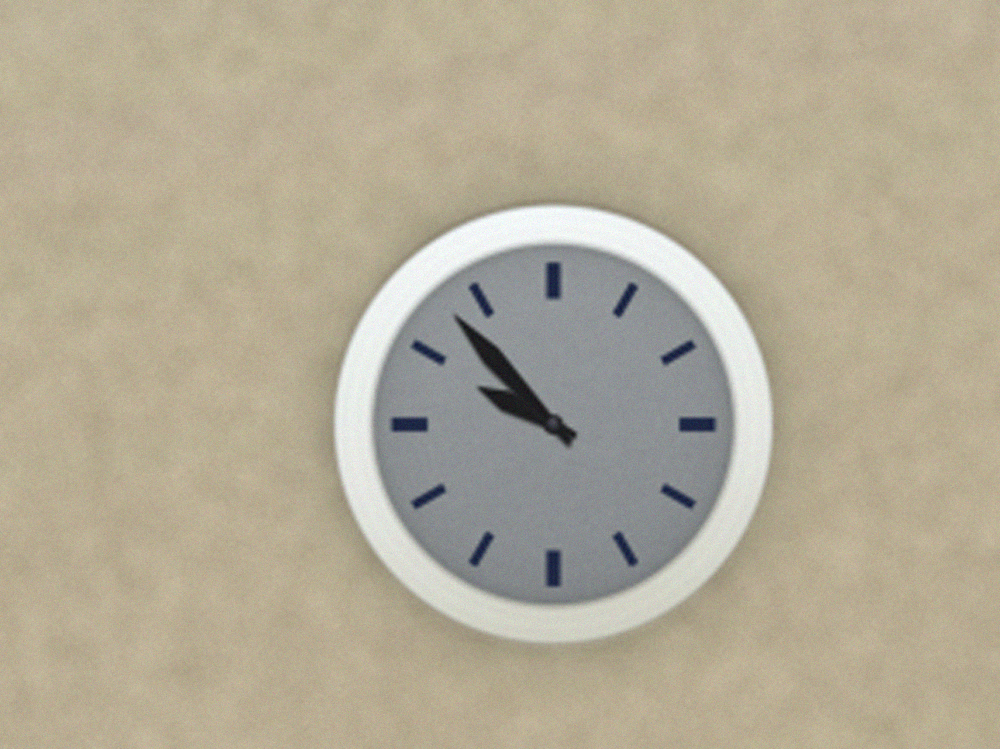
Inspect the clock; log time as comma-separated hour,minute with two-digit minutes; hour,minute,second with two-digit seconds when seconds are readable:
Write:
9,53
